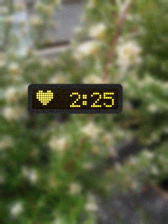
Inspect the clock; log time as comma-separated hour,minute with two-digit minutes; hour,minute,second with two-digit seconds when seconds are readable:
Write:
2,25
